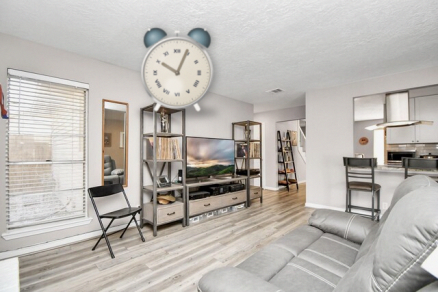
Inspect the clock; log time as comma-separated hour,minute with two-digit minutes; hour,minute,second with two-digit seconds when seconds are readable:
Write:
10,04
